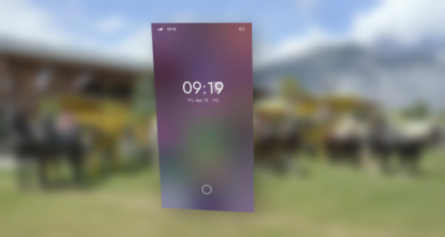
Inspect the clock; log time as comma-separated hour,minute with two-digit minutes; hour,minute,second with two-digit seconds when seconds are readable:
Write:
9,19
